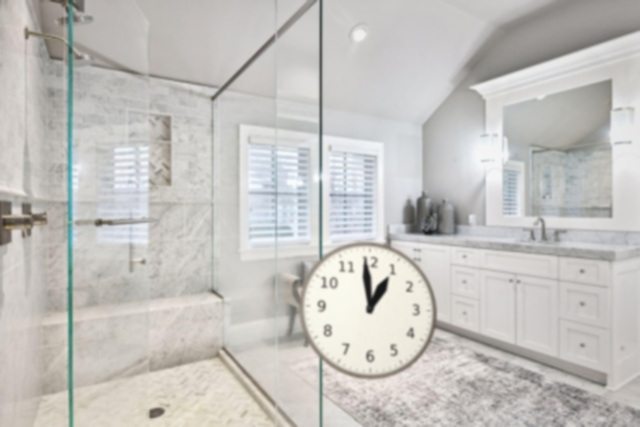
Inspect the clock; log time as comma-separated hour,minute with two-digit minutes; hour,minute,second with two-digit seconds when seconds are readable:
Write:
12,59
